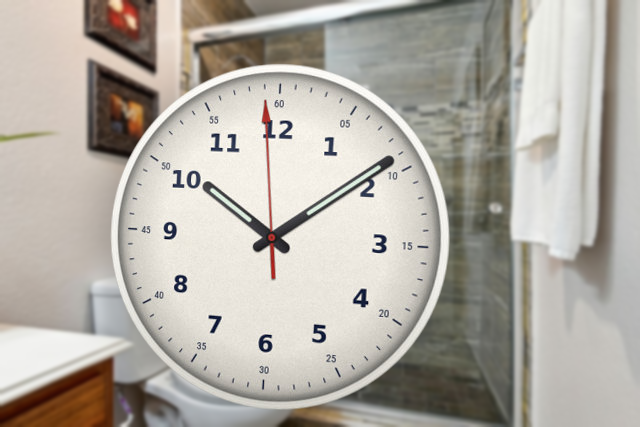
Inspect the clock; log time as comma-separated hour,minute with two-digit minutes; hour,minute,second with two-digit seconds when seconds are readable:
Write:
10,08,59
